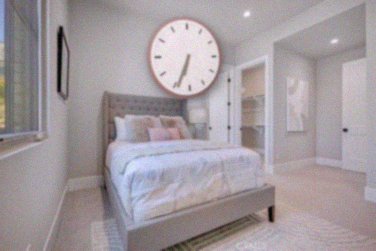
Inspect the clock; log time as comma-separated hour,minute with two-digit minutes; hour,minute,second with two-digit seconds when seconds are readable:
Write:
6,34
